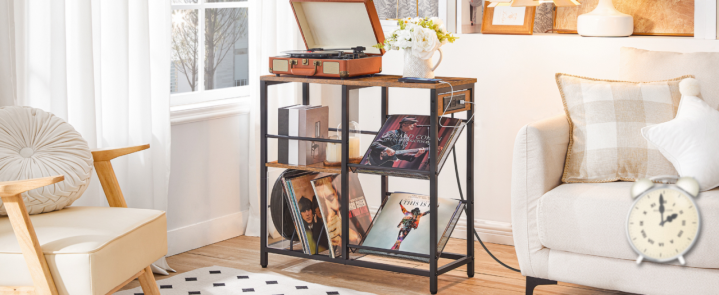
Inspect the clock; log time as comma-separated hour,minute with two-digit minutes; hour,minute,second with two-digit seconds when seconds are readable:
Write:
1,59
